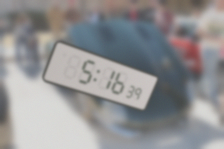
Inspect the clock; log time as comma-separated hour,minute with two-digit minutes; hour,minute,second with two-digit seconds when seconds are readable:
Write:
5,16,39
